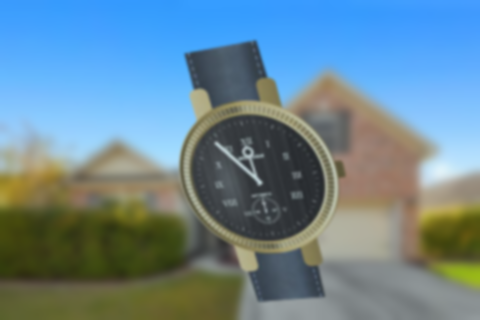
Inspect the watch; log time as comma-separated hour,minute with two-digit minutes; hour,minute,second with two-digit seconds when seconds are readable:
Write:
11,54
